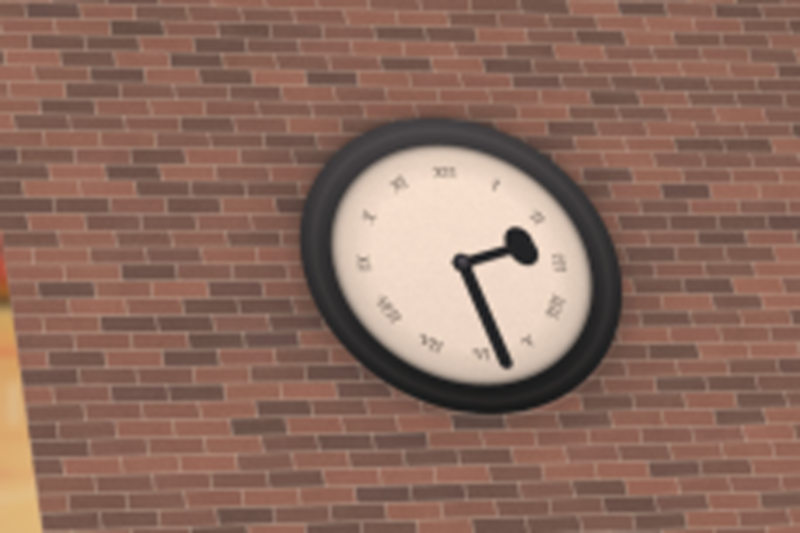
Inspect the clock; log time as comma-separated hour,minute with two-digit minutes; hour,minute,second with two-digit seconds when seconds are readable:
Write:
2,28
